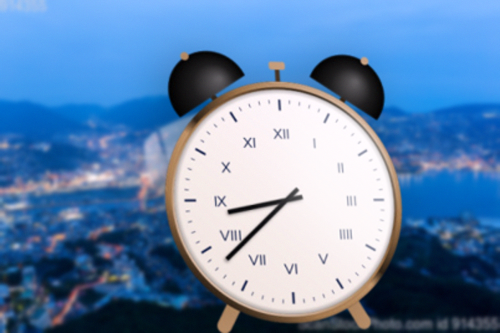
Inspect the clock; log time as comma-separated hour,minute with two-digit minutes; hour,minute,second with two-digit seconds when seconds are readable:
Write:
8,38
